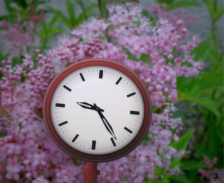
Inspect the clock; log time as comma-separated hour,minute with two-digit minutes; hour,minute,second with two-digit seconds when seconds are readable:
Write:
9,24
